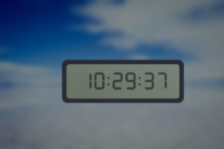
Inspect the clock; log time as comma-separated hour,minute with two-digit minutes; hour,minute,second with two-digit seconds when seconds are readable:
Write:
10,29,37
